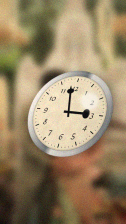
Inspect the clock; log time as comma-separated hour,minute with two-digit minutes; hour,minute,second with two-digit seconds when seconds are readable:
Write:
2,58
